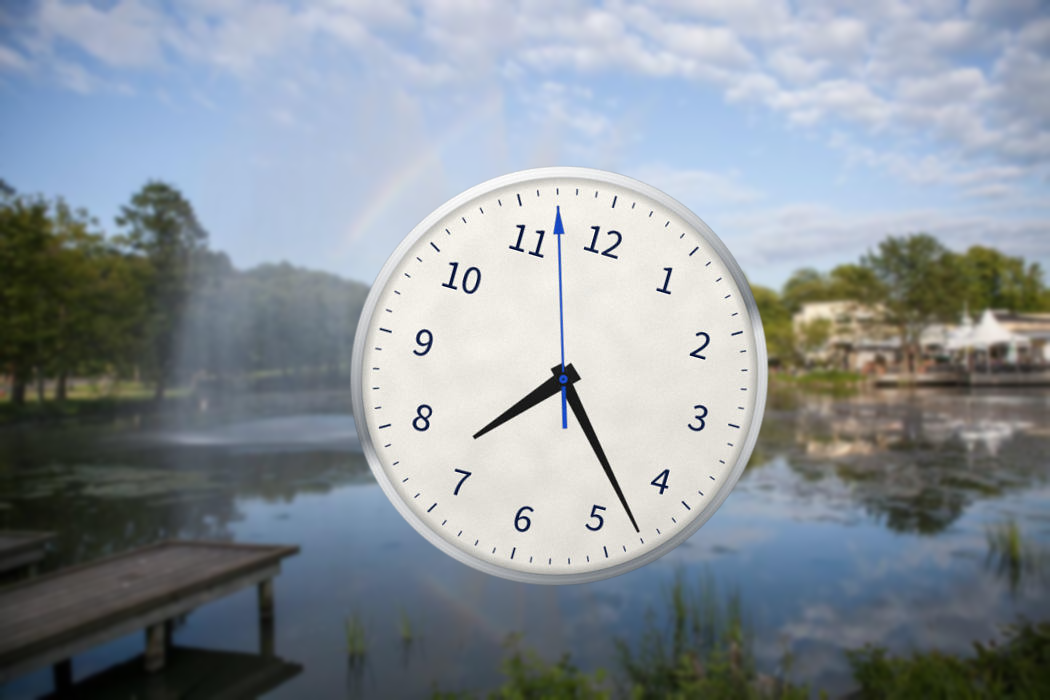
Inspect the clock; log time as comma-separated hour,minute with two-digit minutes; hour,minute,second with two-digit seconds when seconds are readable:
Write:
7,22,57
